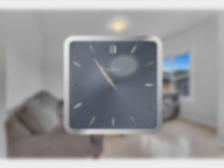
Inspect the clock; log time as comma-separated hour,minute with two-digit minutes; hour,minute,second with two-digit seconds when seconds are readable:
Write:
10,54
